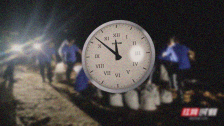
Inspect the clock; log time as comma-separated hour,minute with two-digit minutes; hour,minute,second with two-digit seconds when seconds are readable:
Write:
11,52
